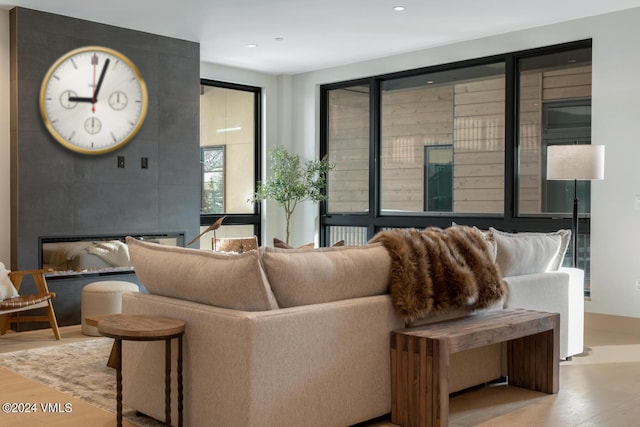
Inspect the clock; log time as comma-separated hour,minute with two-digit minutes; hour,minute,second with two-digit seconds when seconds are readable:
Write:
9,03
